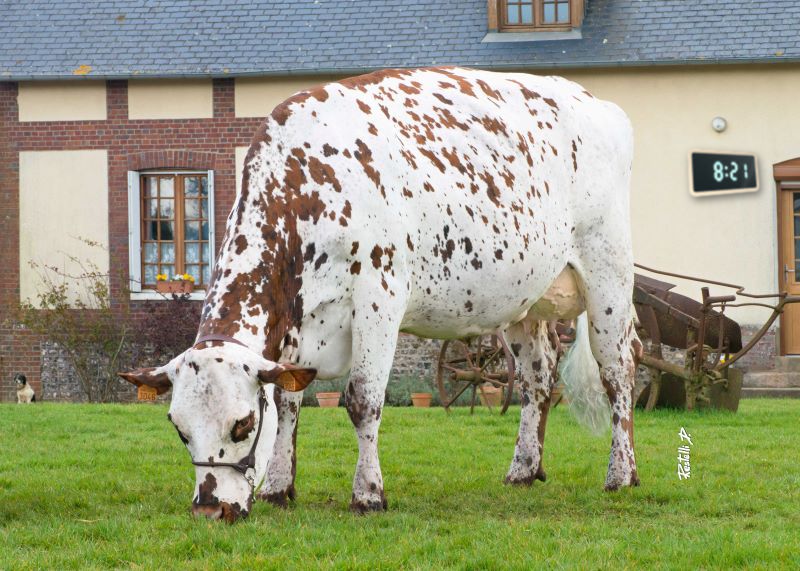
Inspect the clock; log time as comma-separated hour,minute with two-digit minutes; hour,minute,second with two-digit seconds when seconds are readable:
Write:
8,21
